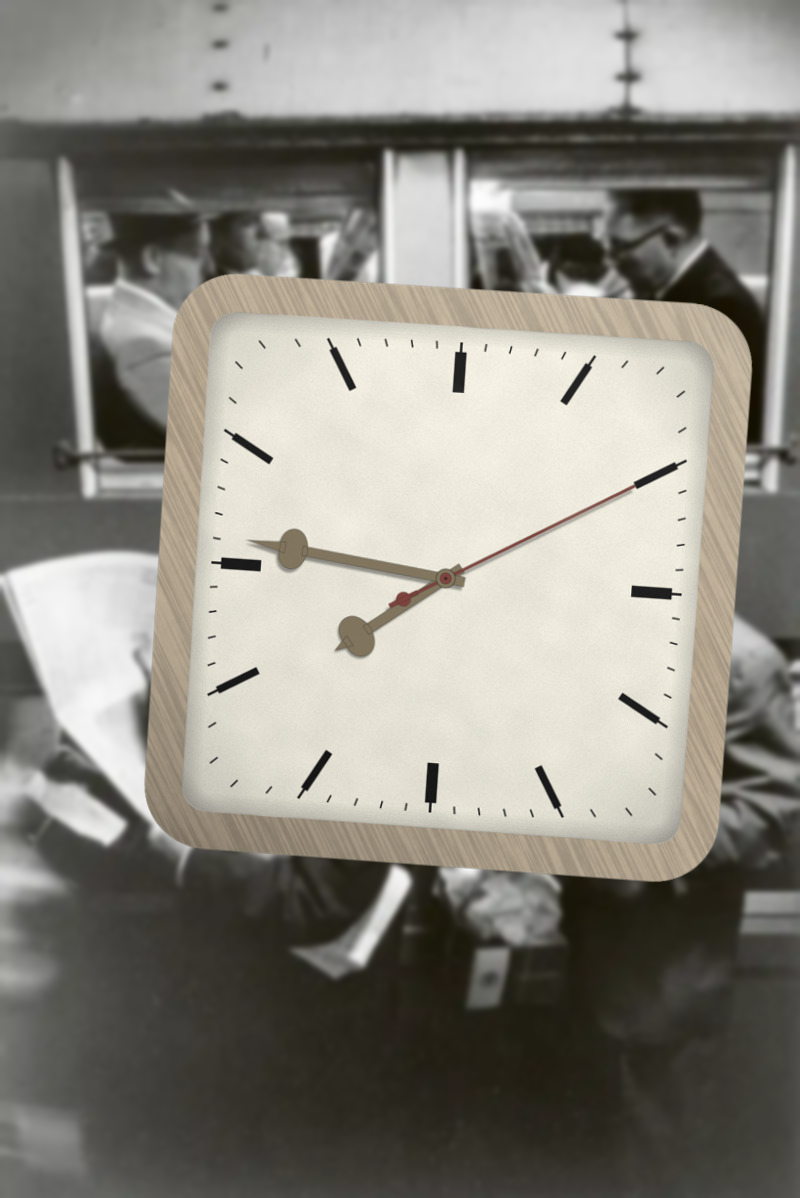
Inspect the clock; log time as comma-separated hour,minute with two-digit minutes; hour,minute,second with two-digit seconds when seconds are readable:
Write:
7,46,10
